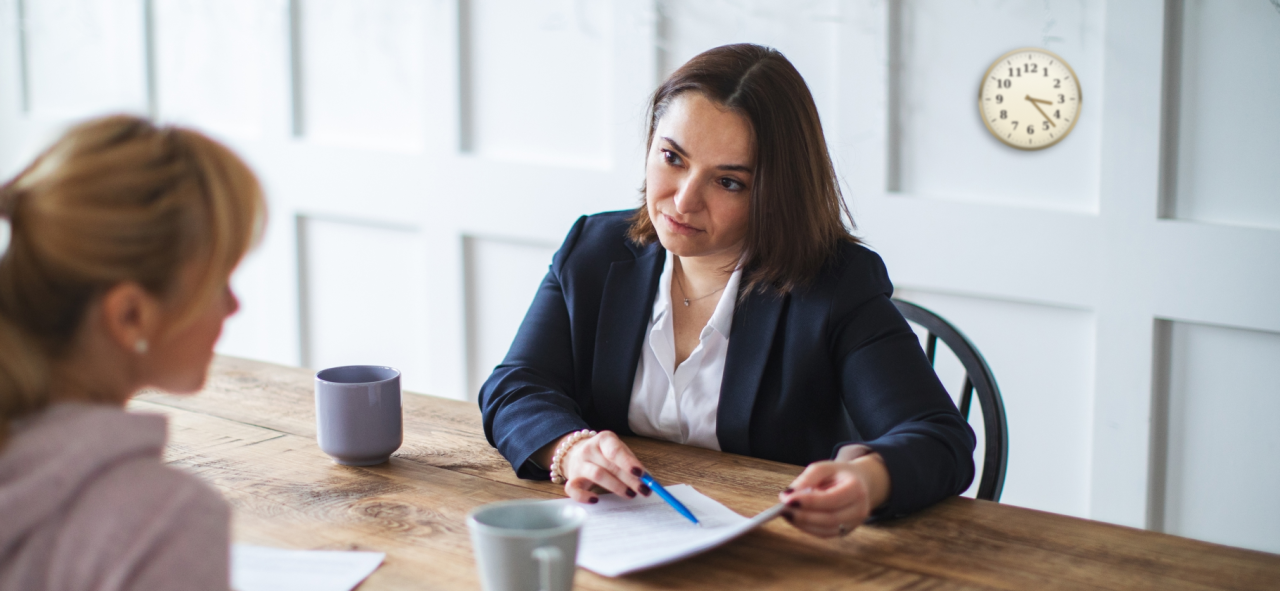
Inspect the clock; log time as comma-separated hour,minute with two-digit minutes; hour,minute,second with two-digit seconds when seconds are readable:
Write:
3,23
